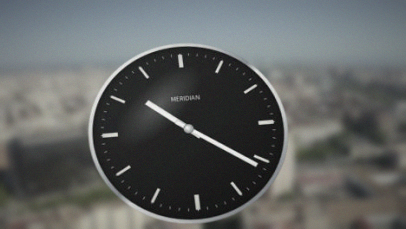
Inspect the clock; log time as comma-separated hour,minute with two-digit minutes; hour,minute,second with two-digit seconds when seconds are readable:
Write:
10,21
